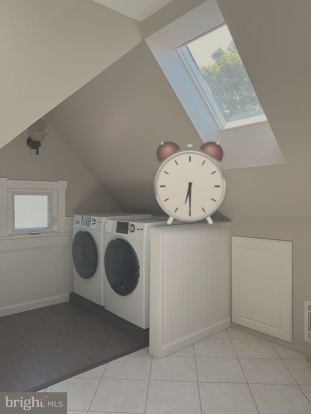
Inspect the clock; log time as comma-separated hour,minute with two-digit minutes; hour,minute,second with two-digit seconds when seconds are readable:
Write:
6,30
